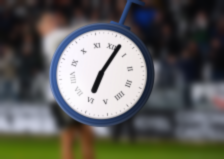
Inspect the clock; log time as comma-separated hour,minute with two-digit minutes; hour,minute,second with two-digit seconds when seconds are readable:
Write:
6,02
